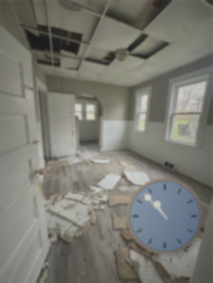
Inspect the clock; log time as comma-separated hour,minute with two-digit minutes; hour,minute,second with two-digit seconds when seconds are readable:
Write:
10,53
